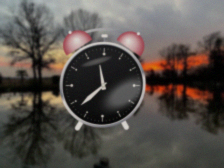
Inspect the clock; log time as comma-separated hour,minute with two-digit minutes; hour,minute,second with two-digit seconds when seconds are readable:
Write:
11,38
